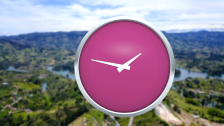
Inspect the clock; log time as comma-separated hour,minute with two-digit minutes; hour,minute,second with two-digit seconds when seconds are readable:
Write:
1,47
